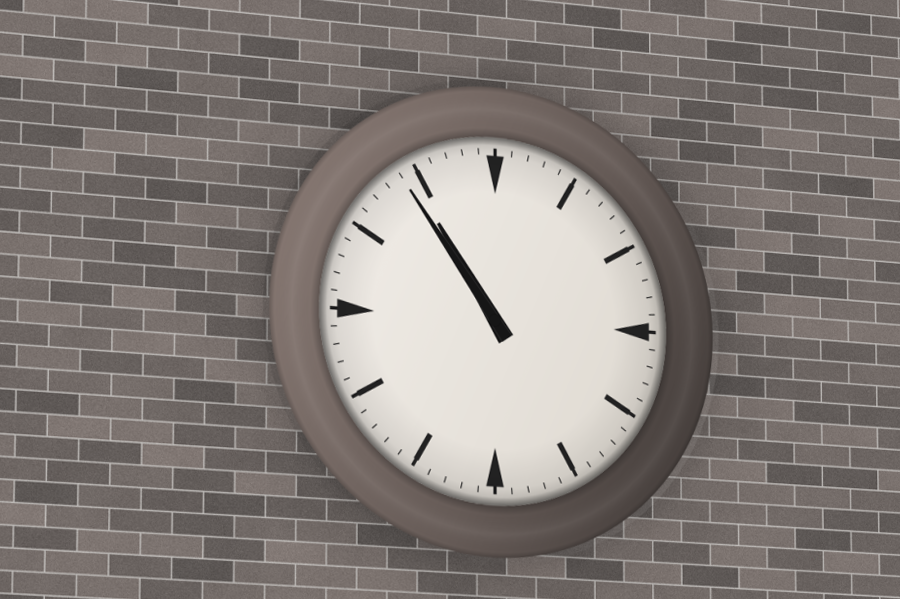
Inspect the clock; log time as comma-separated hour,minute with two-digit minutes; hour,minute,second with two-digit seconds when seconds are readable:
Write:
10,54
